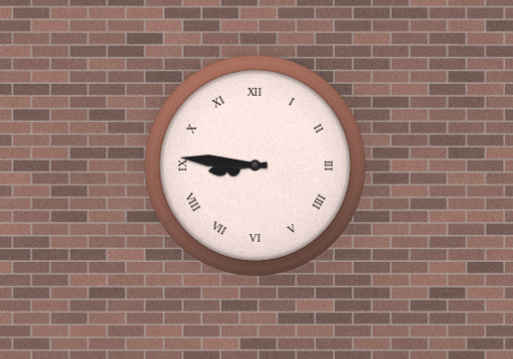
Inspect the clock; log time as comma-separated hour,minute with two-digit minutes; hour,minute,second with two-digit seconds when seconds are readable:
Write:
8,46
